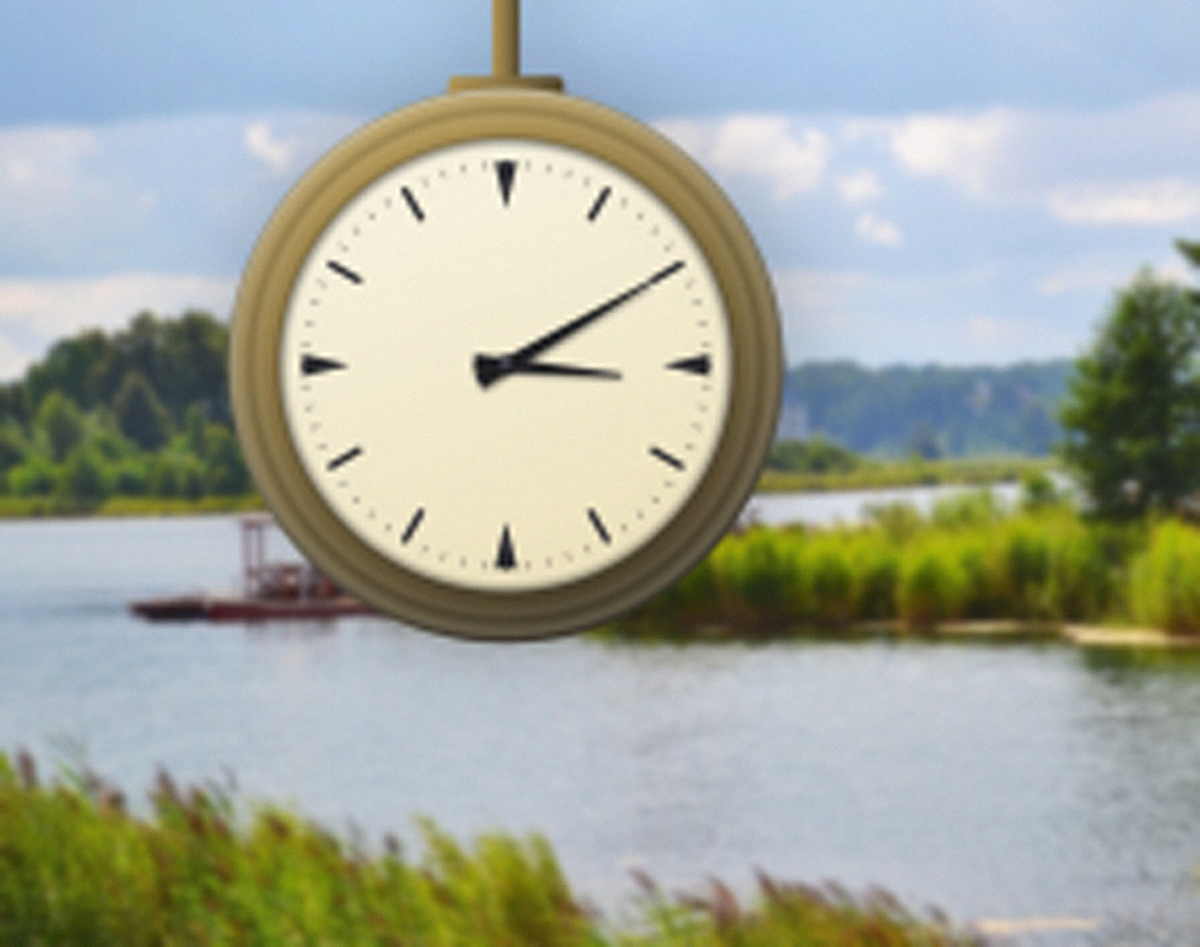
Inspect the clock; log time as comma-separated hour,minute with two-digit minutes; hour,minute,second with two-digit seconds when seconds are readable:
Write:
3,10
